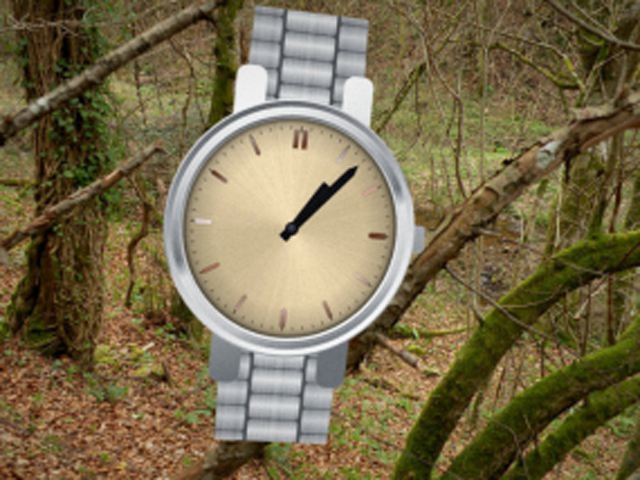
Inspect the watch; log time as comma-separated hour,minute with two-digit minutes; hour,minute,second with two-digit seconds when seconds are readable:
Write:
1,07
